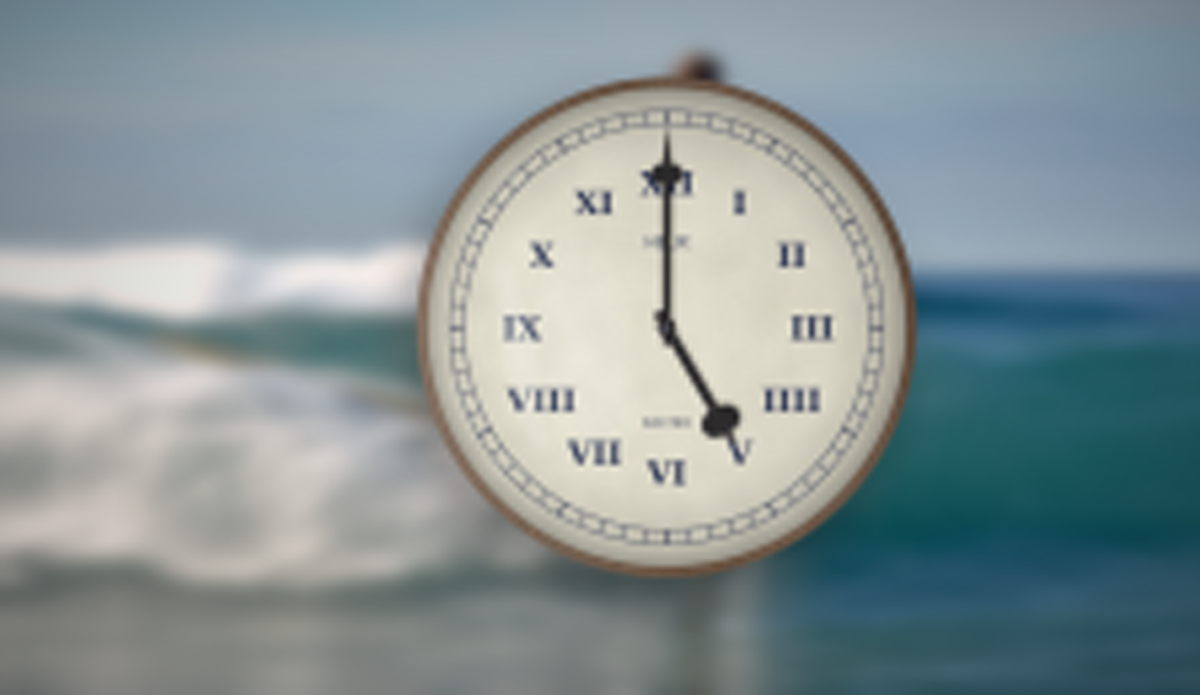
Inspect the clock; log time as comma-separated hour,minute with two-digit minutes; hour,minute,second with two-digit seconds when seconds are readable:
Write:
5,00
